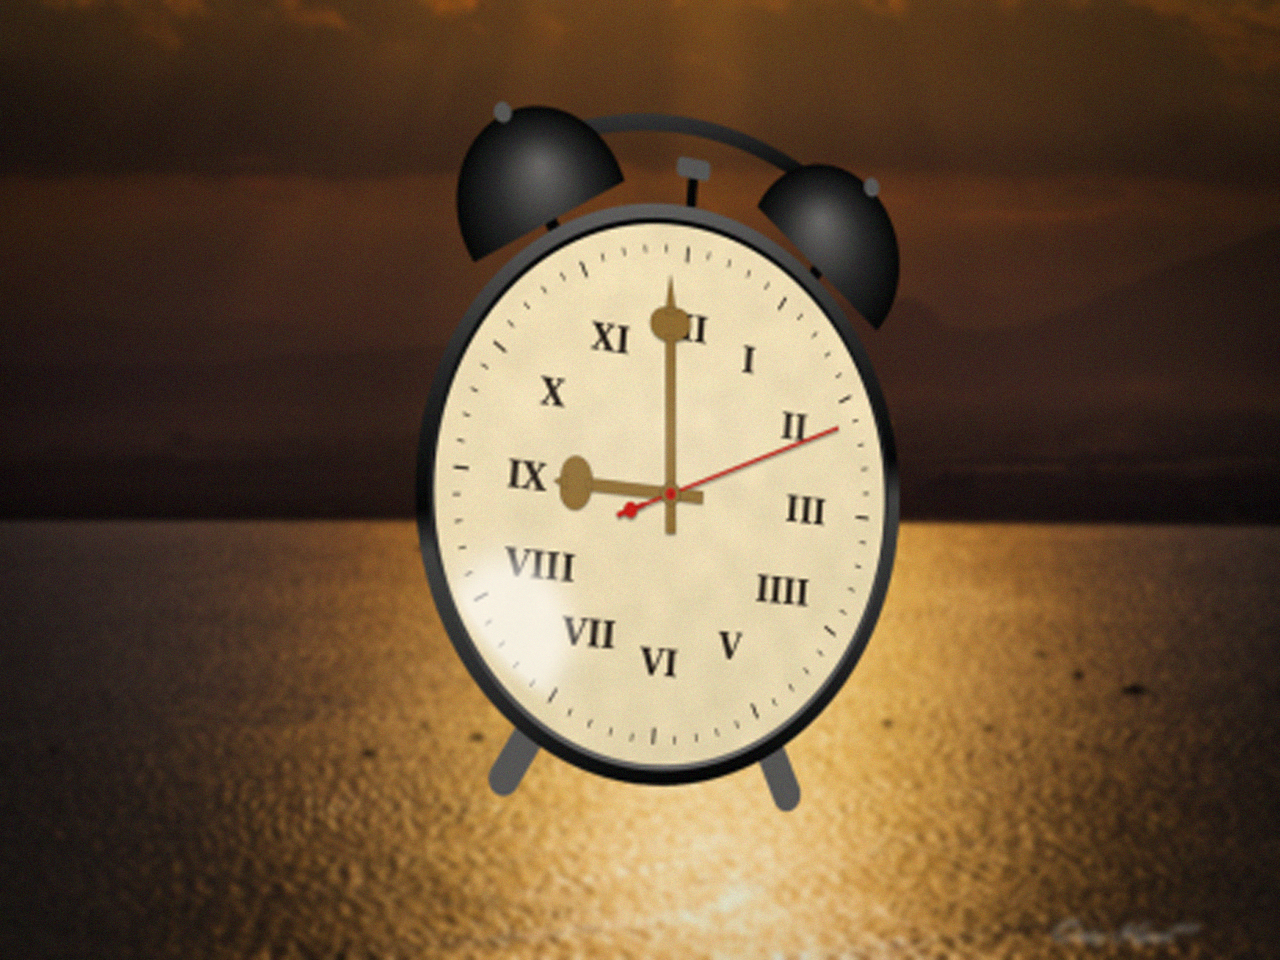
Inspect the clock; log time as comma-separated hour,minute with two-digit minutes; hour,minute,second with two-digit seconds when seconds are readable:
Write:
8,59,11
